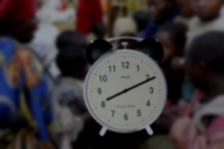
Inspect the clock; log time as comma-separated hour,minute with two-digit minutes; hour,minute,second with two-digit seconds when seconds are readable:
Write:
8,11
